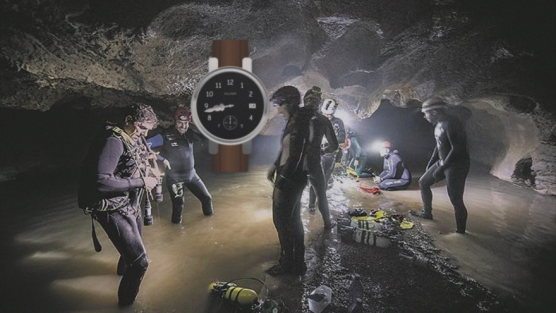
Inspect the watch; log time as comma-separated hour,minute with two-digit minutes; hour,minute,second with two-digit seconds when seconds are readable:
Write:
8,43
